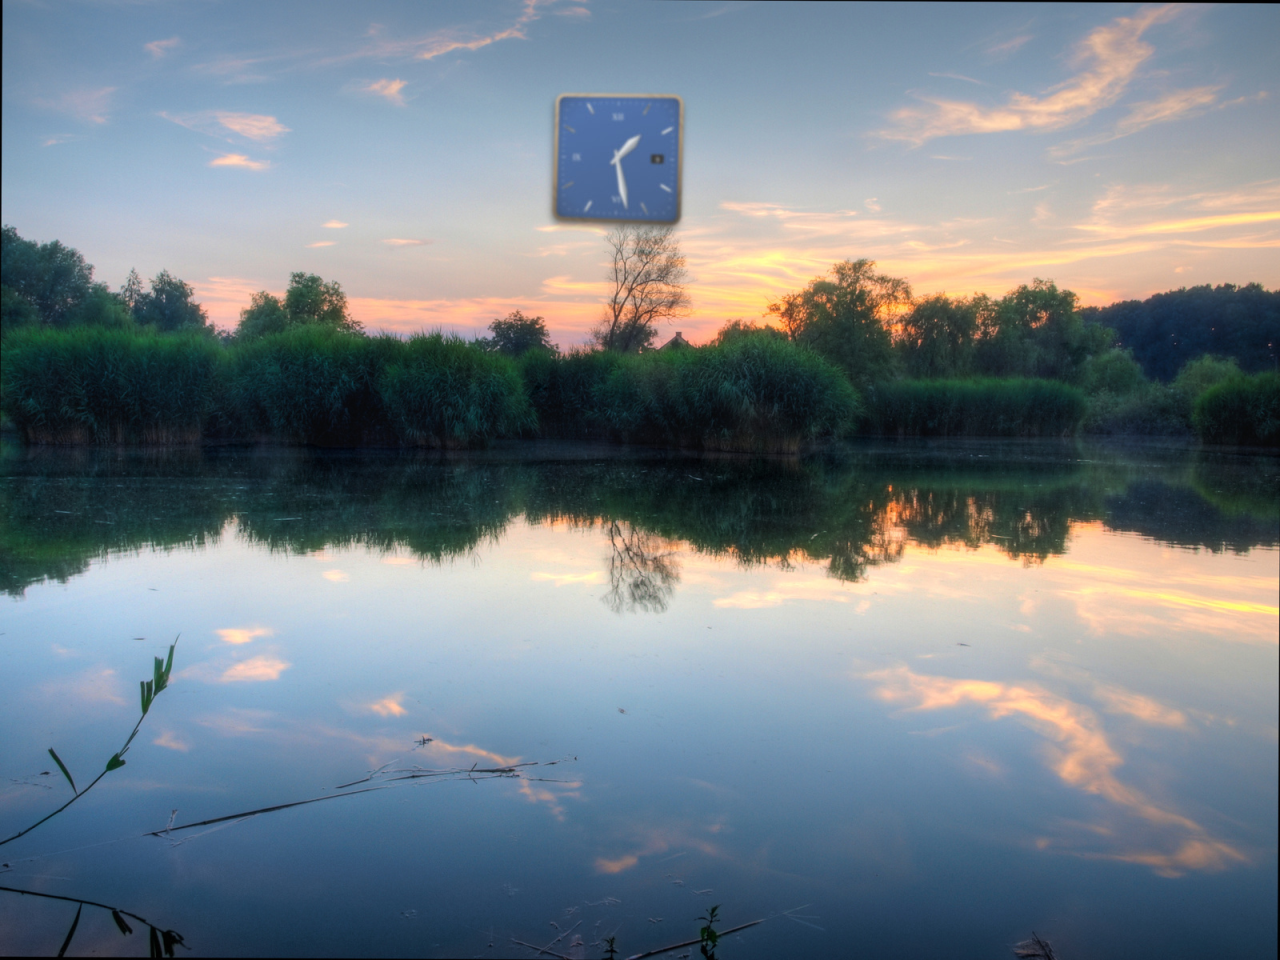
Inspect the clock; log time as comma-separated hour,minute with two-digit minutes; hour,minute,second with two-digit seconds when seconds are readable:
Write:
1,28
